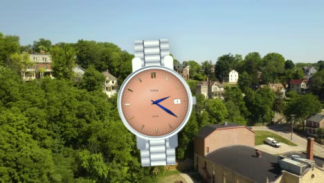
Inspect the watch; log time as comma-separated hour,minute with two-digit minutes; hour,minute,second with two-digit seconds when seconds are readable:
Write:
2,21
